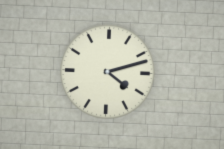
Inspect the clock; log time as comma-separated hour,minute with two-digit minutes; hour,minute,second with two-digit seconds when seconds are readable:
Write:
4,12
